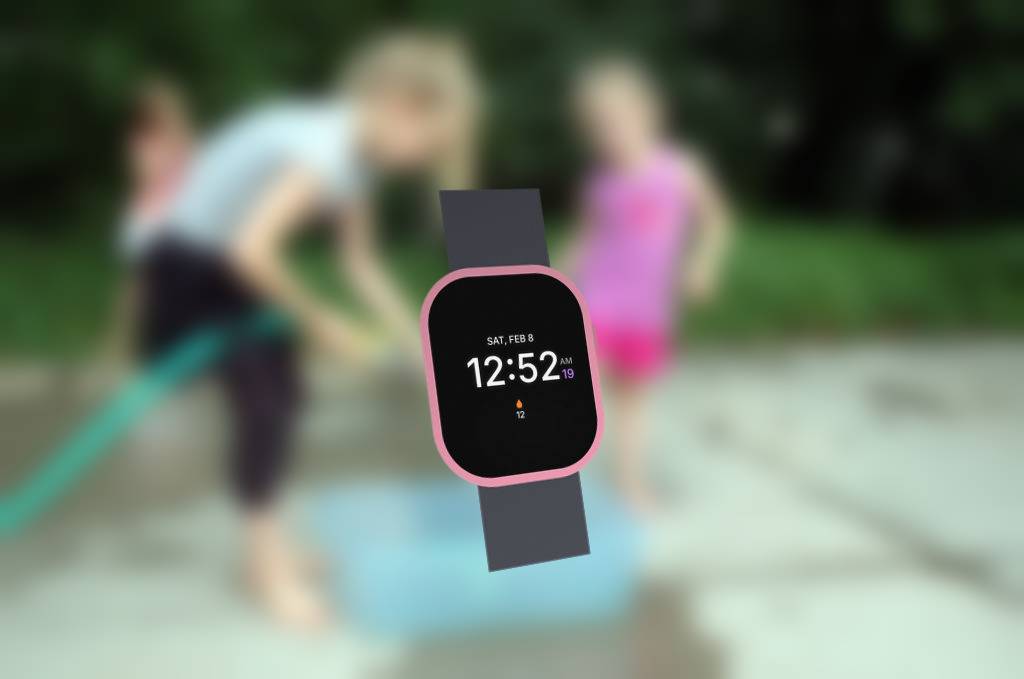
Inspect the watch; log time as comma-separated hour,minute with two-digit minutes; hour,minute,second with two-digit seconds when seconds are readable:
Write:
12,52,19
